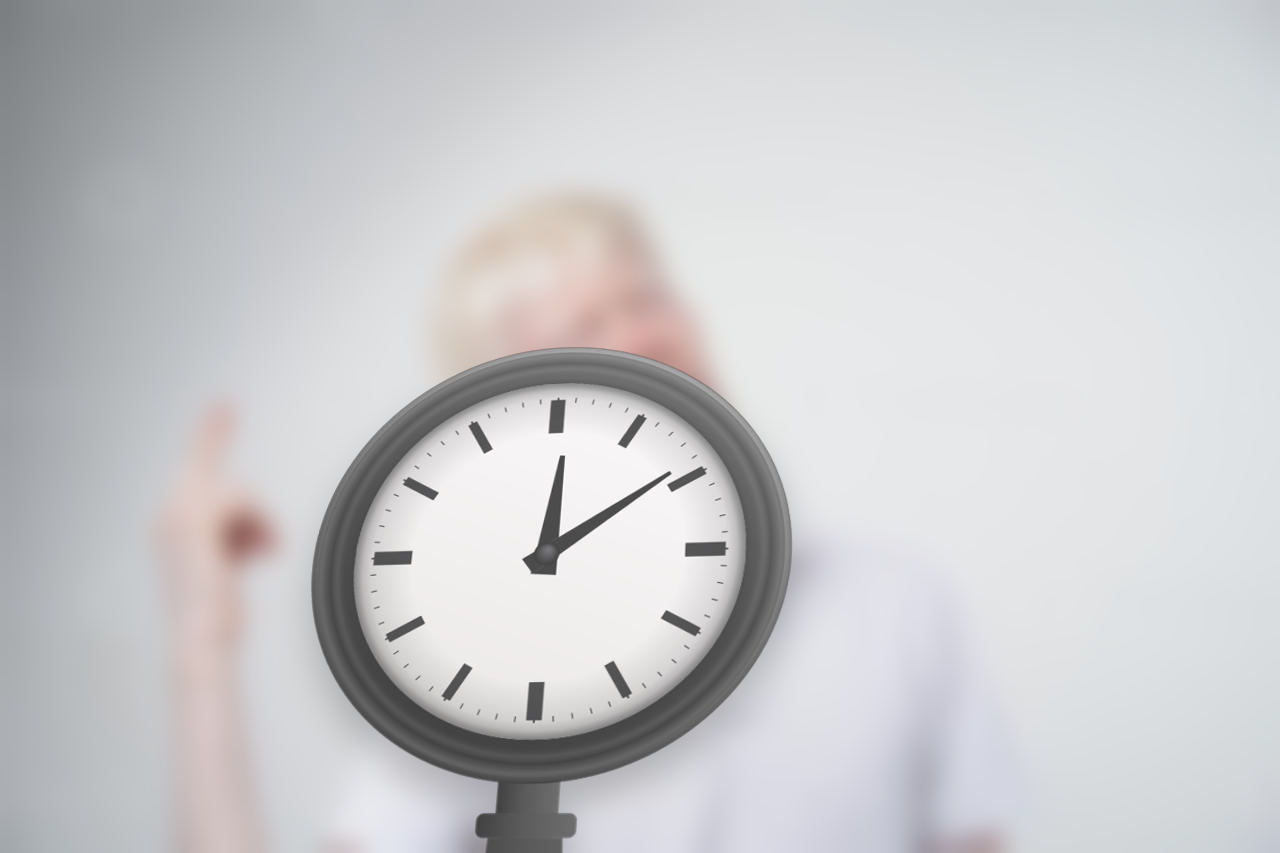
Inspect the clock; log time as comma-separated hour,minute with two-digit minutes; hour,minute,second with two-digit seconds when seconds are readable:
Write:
12,09
